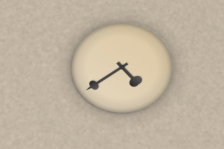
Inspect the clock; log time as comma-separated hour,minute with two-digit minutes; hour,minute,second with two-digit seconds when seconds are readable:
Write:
4,39
